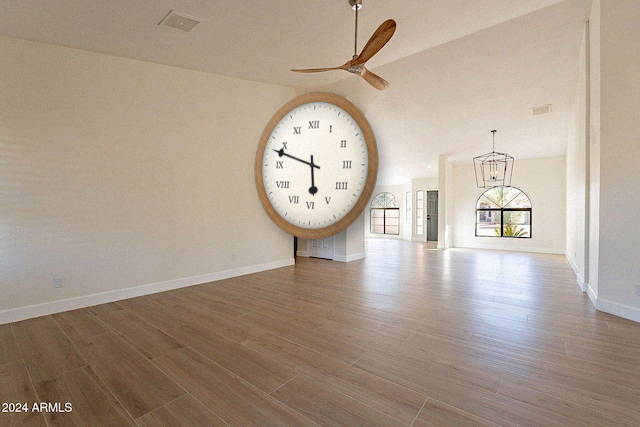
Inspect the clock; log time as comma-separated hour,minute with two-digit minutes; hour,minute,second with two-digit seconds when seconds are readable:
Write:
5,48
